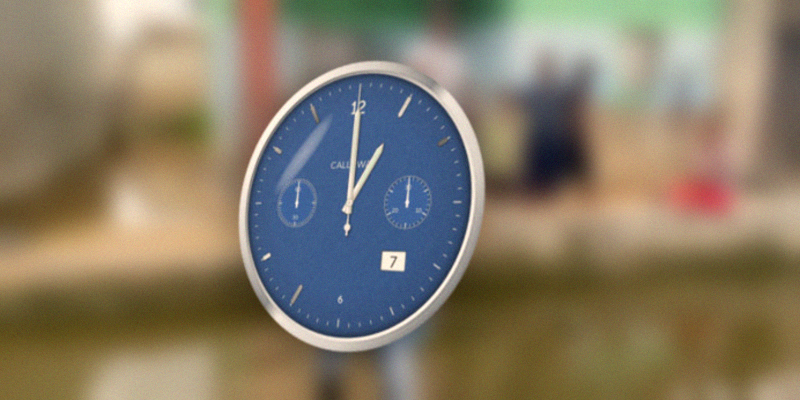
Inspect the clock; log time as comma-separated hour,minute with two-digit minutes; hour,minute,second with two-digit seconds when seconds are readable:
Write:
1,00
